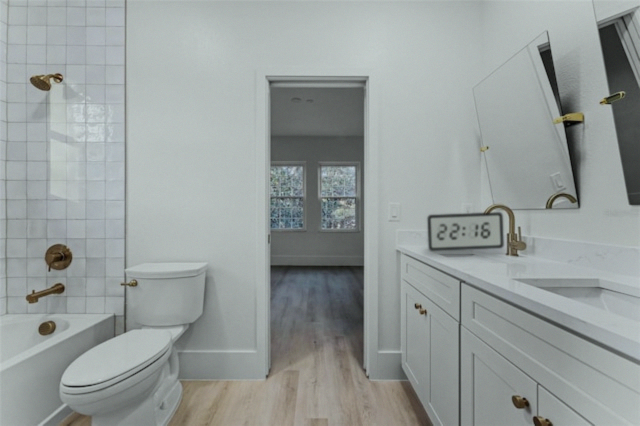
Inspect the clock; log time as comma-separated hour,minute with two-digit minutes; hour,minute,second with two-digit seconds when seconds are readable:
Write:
22,16
